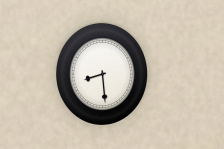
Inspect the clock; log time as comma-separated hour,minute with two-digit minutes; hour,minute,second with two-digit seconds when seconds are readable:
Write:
8,29
